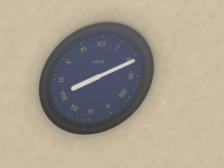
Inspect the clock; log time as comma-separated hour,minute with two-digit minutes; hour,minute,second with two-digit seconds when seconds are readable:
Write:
8,11
